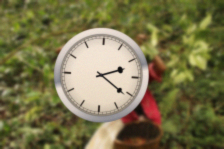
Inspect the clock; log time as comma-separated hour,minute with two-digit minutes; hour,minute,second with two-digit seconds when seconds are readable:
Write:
2,21
